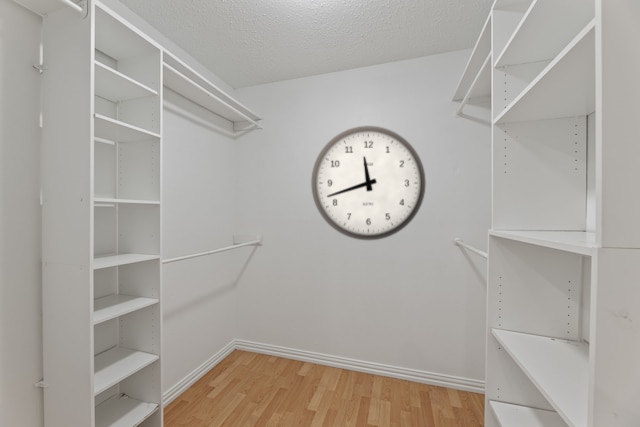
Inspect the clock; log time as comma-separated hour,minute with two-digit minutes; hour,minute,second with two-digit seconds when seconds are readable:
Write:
11,42
